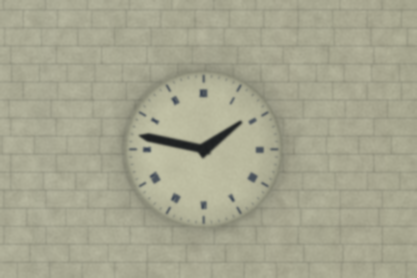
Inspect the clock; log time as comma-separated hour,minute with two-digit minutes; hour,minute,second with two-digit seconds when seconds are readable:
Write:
1,47
